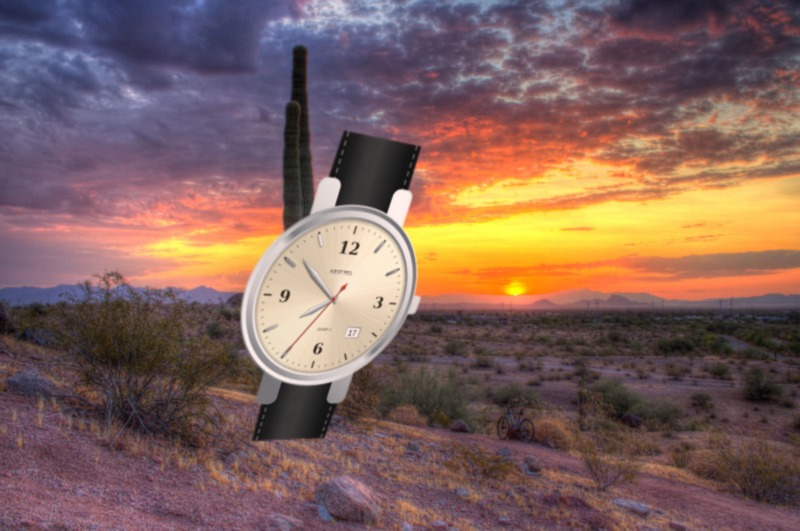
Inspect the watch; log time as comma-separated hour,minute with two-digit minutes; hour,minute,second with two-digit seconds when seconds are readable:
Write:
7,51,35
